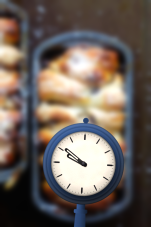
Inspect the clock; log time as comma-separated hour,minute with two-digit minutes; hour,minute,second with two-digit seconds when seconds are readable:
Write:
9,51
